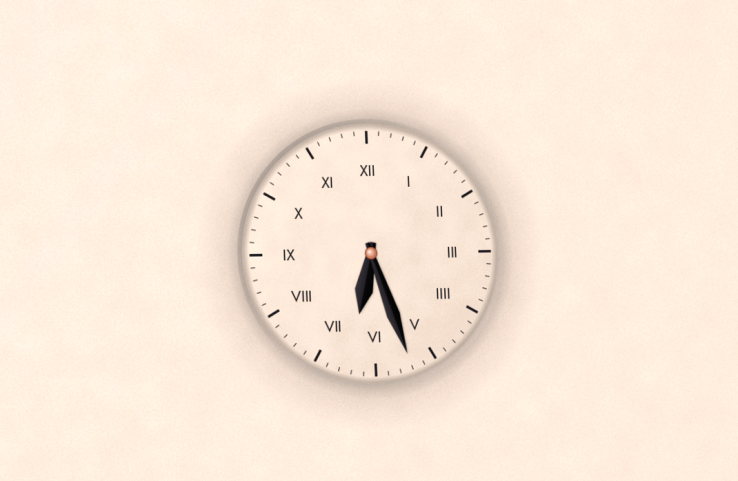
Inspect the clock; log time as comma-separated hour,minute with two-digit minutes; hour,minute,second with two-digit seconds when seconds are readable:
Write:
6,27
